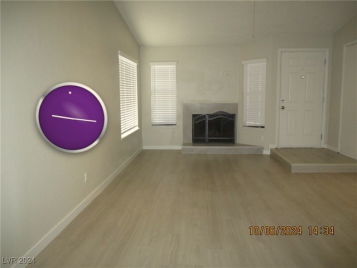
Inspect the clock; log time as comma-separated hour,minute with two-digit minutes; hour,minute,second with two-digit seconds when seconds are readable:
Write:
9,16
